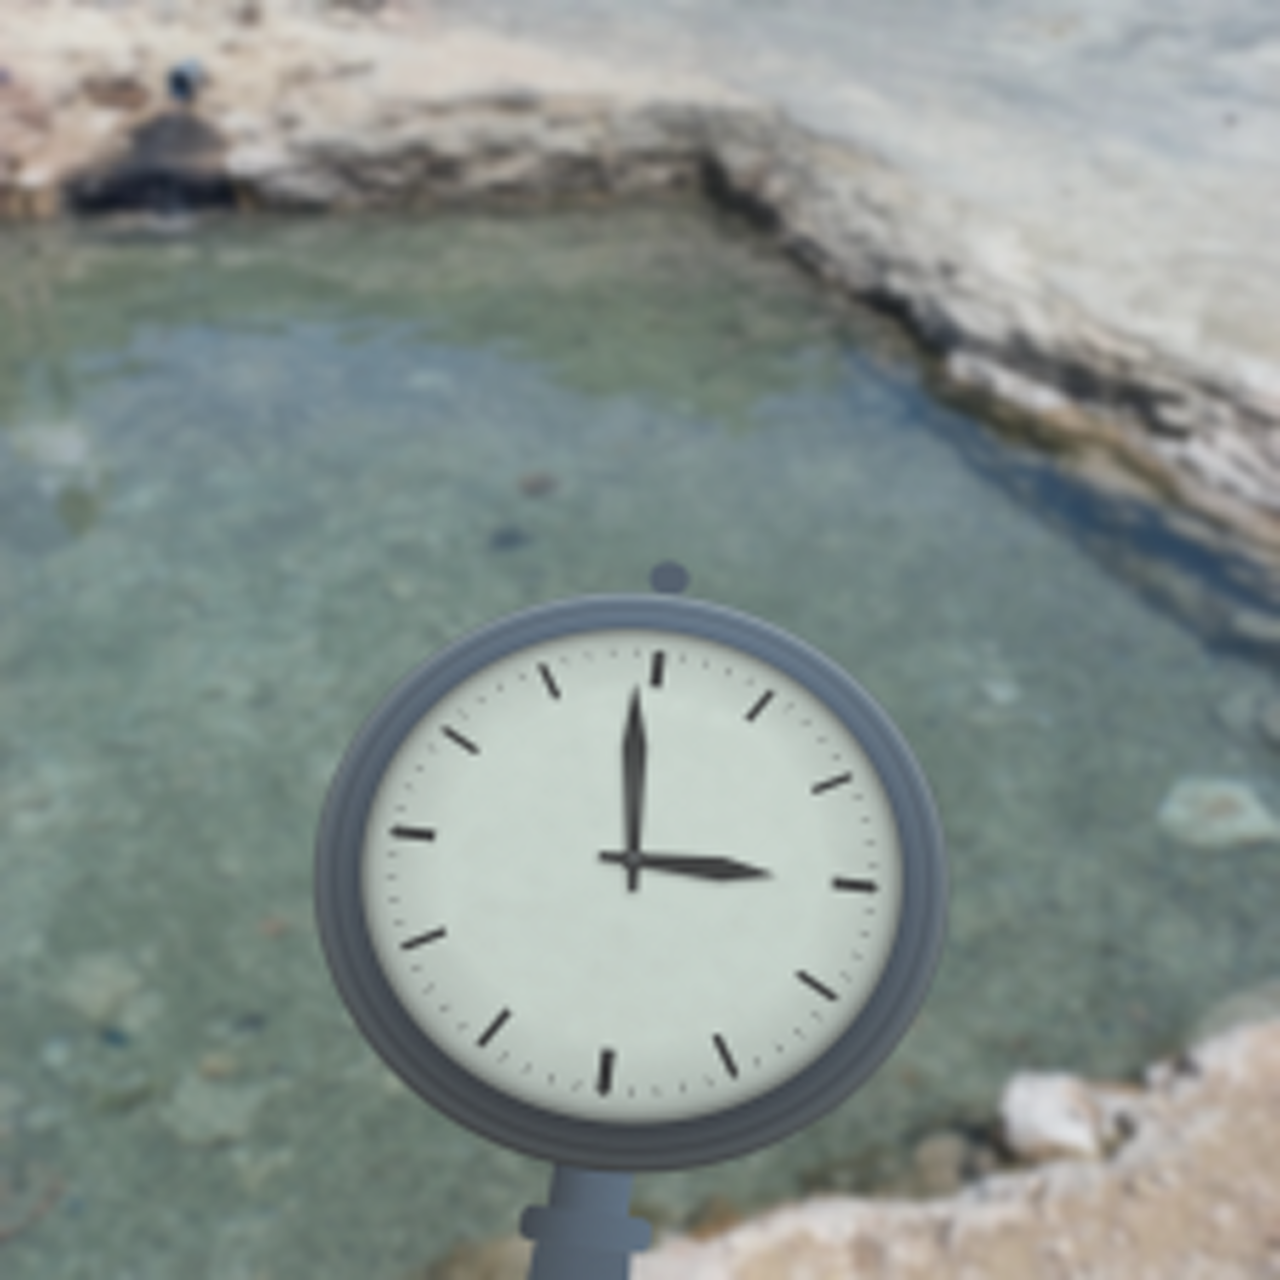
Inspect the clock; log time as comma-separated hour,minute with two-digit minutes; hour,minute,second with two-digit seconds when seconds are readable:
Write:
2,59
